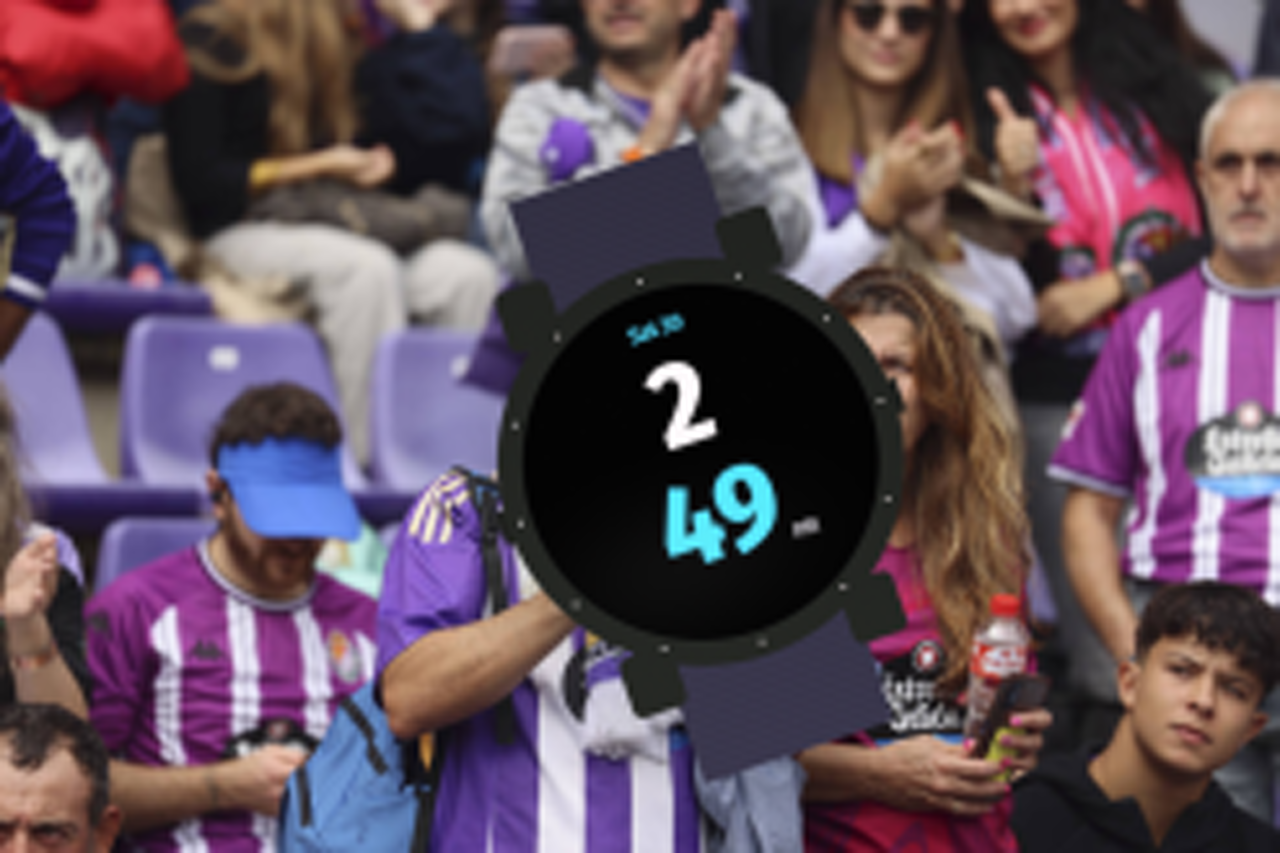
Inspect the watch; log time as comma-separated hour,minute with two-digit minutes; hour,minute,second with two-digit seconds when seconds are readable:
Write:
2,49
